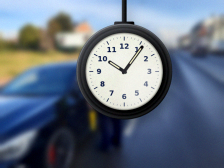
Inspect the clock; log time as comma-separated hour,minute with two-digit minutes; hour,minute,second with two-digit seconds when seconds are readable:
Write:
10,06
